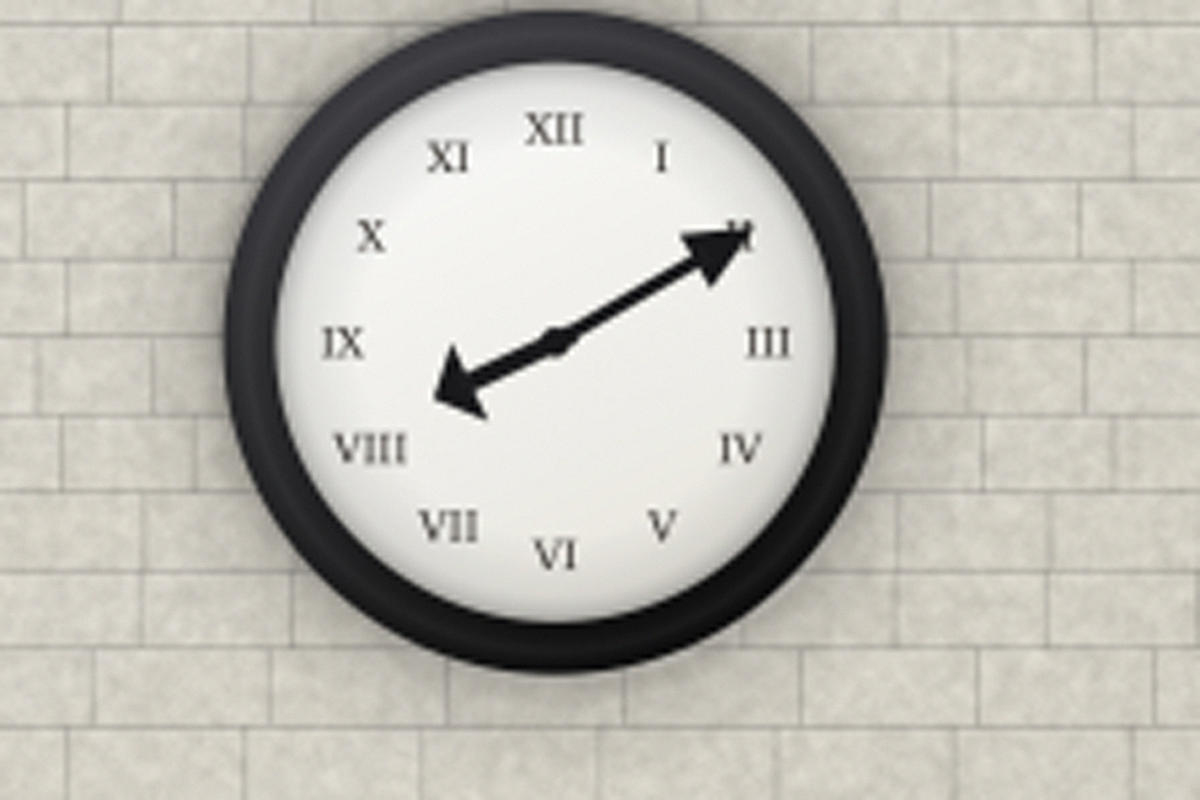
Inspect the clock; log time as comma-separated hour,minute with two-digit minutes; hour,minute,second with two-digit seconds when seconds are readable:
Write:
8,10
